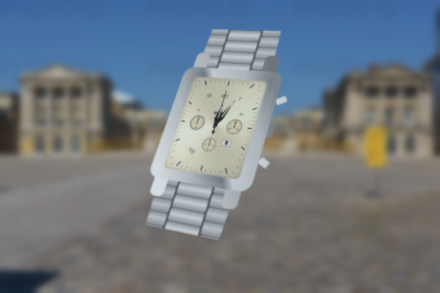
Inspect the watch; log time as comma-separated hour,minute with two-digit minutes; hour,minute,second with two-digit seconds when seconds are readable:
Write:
12,04
